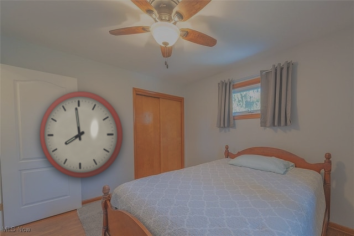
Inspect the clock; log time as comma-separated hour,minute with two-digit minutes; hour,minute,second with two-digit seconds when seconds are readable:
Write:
7,59
